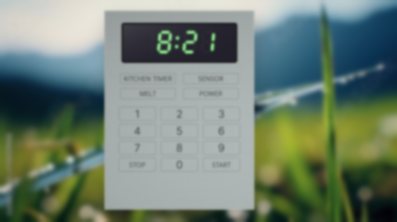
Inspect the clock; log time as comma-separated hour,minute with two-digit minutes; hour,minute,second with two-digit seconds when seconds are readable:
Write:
8,21
